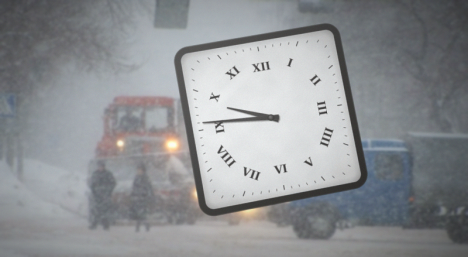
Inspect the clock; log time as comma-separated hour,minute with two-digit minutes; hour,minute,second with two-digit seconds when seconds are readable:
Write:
9,46
